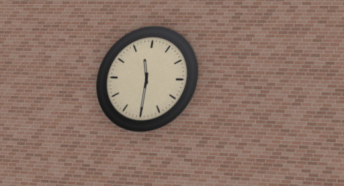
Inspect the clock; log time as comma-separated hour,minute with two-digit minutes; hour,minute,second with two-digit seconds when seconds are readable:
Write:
11,30
